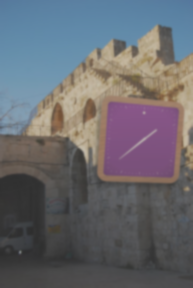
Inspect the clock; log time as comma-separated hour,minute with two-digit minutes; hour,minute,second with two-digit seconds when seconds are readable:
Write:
1,38
